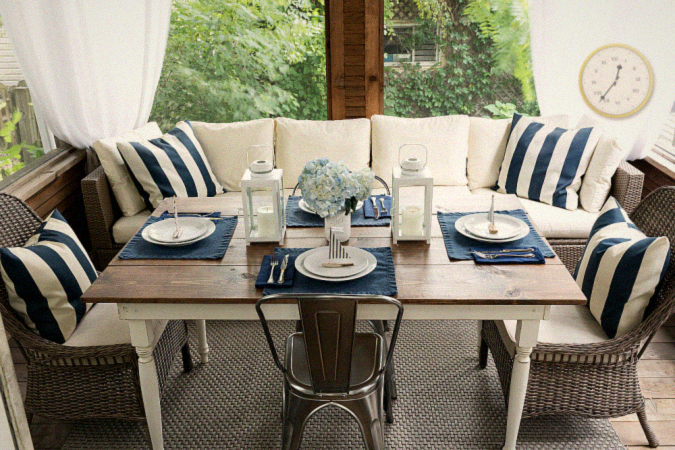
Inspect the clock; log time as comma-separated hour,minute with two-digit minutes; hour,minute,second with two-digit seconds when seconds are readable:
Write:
12,37
